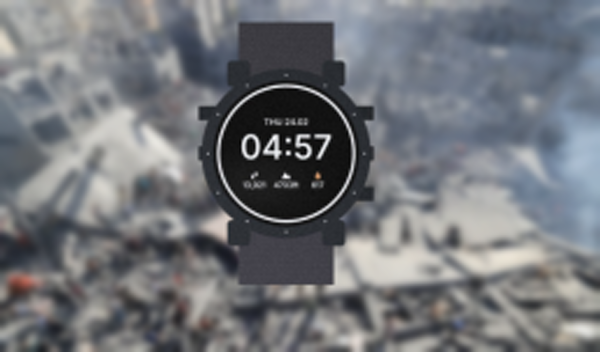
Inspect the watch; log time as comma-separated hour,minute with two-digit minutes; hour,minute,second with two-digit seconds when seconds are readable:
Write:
4,57
